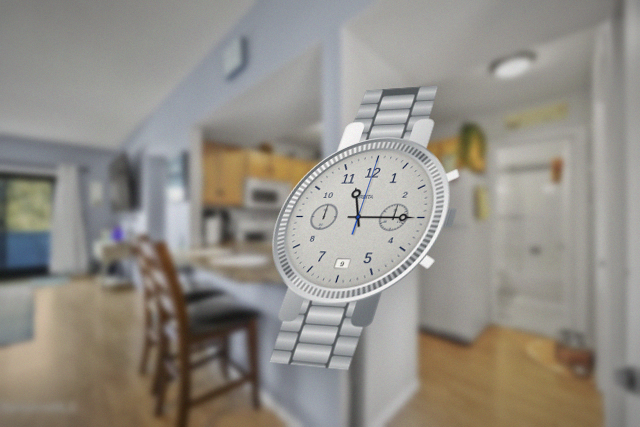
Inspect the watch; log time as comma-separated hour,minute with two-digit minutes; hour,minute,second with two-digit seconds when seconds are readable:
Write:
11,15
